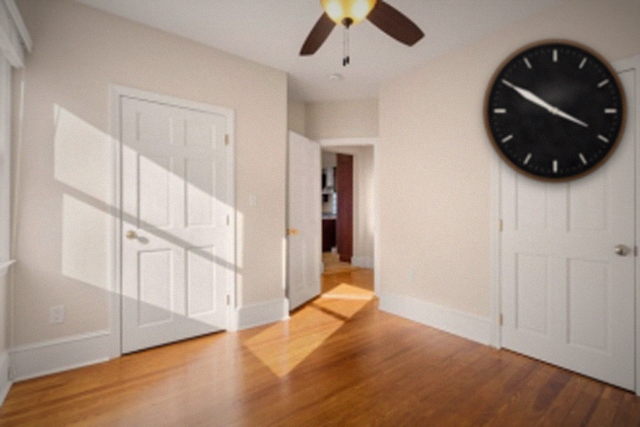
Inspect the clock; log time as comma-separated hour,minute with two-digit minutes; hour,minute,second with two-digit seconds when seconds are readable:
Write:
3,50
